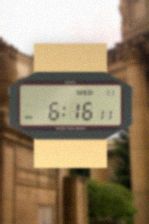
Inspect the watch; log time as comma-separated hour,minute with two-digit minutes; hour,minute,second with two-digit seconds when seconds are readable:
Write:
6,16,11
